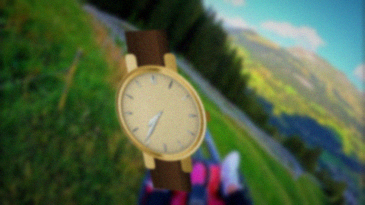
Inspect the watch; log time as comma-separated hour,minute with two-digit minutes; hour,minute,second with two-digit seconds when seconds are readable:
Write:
7,36
